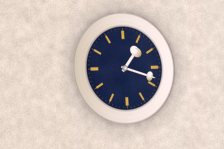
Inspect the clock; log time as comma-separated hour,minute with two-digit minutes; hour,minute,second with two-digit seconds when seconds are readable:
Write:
1,18
